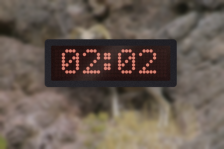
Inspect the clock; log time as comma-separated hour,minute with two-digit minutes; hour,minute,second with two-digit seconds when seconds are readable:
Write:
2,02
